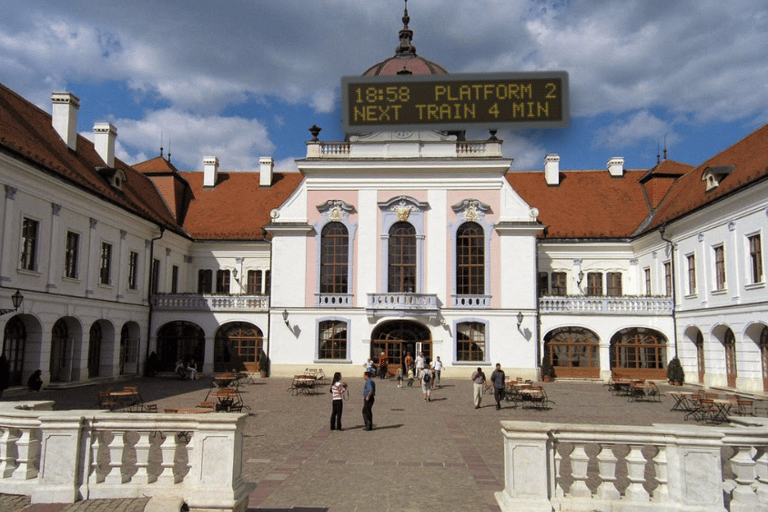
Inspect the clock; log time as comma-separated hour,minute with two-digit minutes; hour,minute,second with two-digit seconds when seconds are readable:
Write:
18,58
